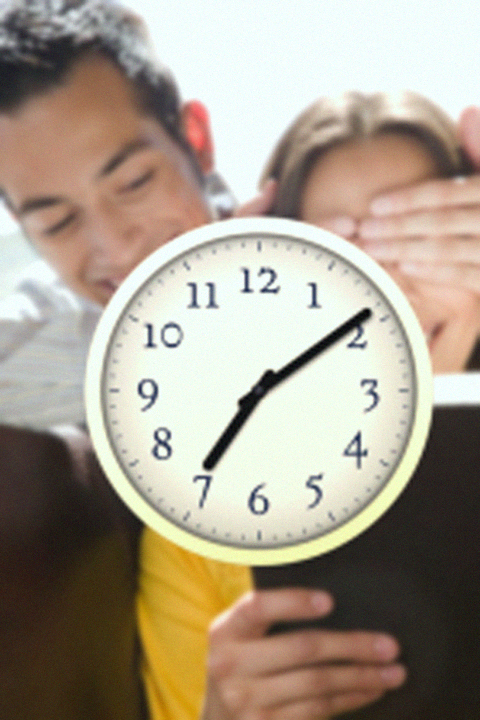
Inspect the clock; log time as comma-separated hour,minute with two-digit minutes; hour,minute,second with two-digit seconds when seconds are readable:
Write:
7,09
